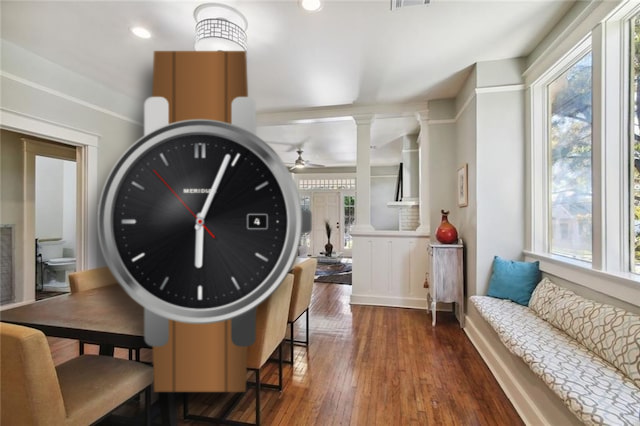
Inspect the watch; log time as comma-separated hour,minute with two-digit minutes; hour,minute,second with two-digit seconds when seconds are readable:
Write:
6,03,53
